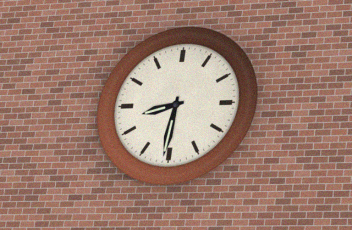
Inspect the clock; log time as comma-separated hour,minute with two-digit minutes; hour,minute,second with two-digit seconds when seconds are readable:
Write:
8,31
